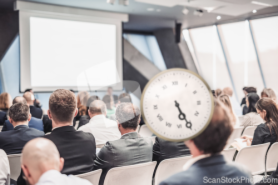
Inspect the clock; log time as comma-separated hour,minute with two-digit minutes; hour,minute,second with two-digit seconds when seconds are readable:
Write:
5,26
